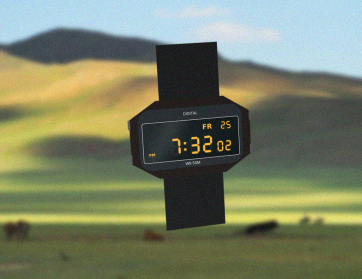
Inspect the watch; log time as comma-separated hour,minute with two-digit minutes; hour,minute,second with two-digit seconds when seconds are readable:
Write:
7,32,02
